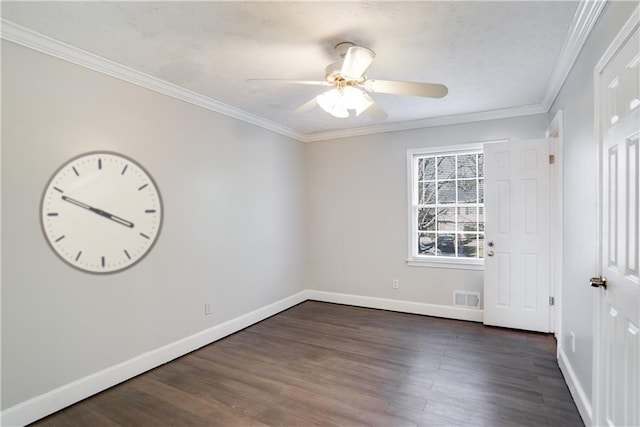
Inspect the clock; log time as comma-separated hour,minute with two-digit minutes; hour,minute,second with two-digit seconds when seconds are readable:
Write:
3,49
